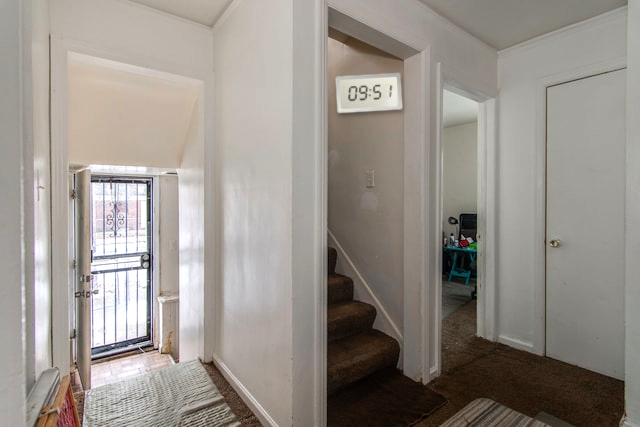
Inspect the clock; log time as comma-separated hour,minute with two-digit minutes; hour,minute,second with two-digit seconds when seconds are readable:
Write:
9,51
